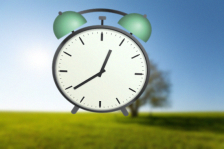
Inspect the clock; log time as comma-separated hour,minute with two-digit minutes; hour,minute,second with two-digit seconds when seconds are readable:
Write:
12,39
